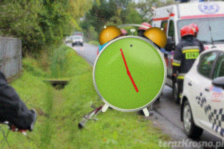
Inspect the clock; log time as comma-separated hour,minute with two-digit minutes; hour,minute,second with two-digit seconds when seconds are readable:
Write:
4,56
